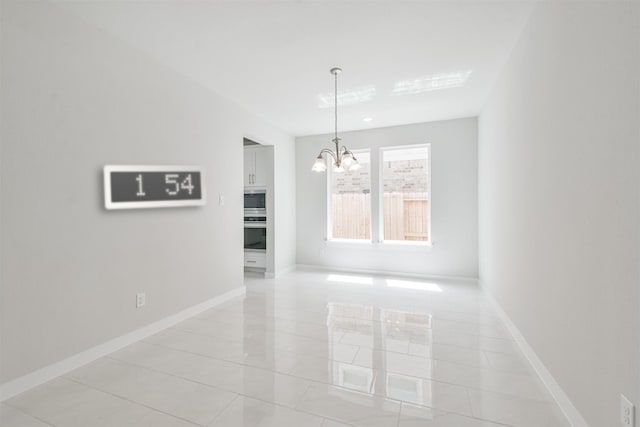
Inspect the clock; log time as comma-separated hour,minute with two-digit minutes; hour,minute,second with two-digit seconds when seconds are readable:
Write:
1,54
